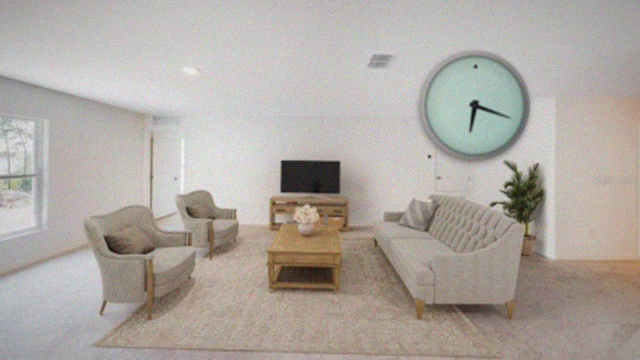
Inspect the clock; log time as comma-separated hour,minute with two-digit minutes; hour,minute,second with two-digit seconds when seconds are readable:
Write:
6,18
